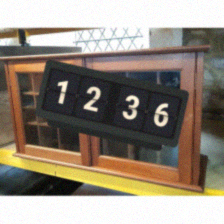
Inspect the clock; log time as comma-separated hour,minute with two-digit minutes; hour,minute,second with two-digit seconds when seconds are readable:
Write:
12,36
